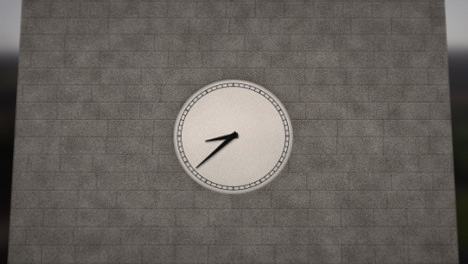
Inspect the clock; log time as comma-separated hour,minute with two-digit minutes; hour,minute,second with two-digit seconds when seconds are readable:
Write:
8,38
